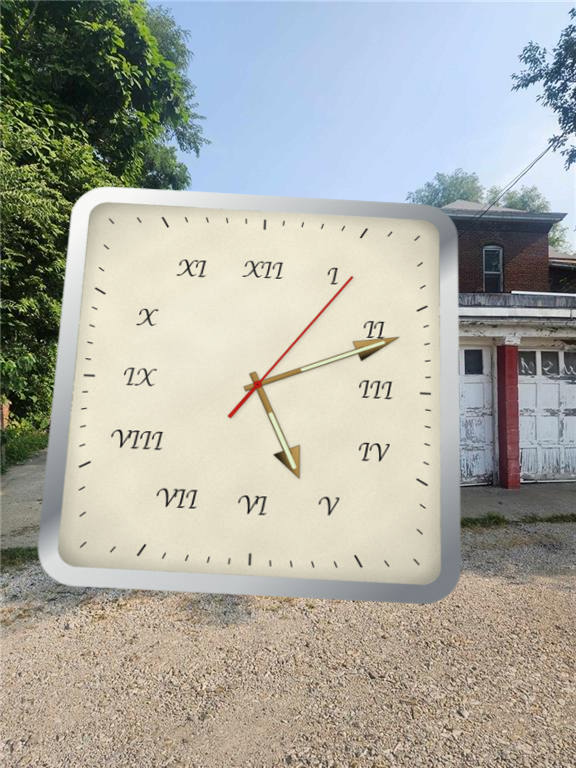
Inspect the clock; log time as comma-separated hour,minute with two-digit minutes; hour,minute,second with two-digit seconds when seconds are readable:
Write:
5,11,06
